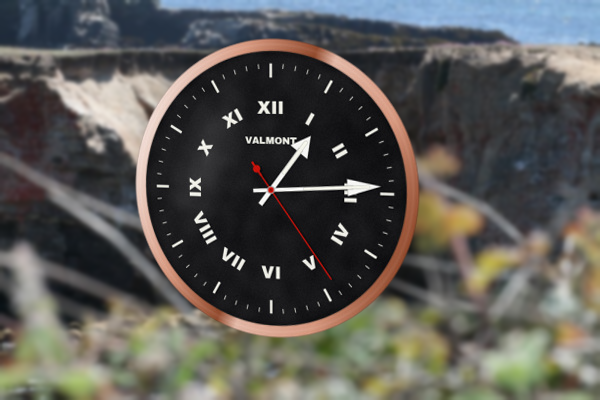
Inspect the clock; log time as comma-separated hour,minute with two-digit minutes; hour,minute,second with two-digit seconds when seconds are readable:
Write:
1,14,24
